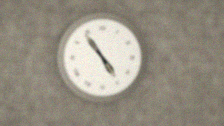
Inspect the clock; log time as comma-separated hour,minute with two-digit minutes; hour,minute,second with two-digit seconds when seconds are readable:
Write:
4,54
